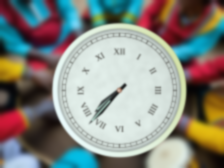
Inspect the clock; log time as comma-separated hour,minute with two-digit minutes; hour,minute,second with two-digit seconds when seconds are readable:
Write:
7,37
